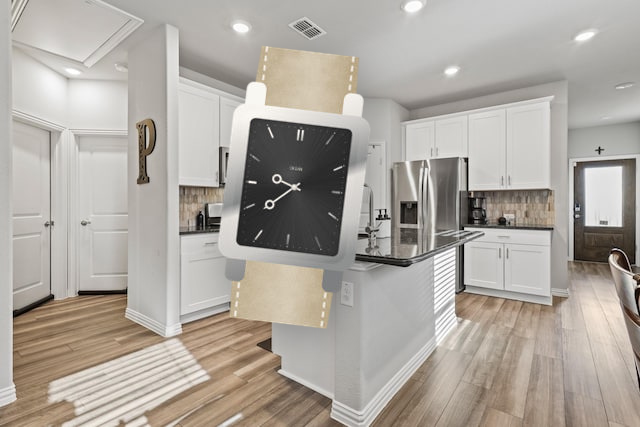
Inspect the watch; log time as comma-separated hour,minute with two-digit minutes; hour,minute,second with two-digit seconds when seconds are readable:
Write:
9,38
